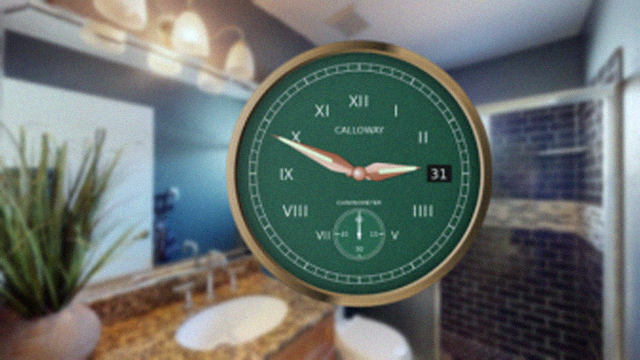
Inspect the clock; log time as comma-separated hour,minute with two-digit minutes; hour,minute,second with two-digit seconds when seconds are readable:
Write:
2,49
